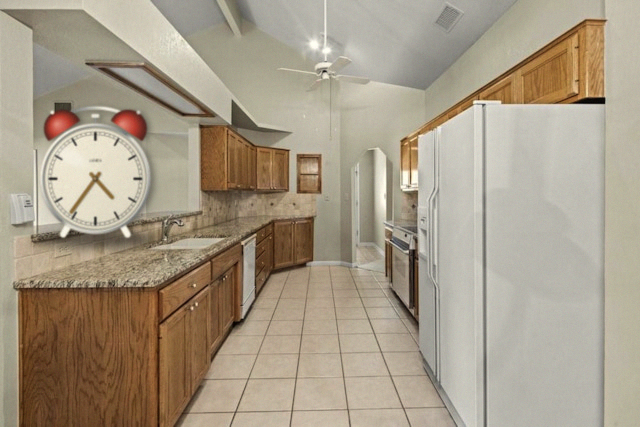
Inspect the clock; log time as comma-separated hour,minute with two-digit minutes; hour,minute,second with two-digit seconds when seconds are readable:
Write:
4,36
